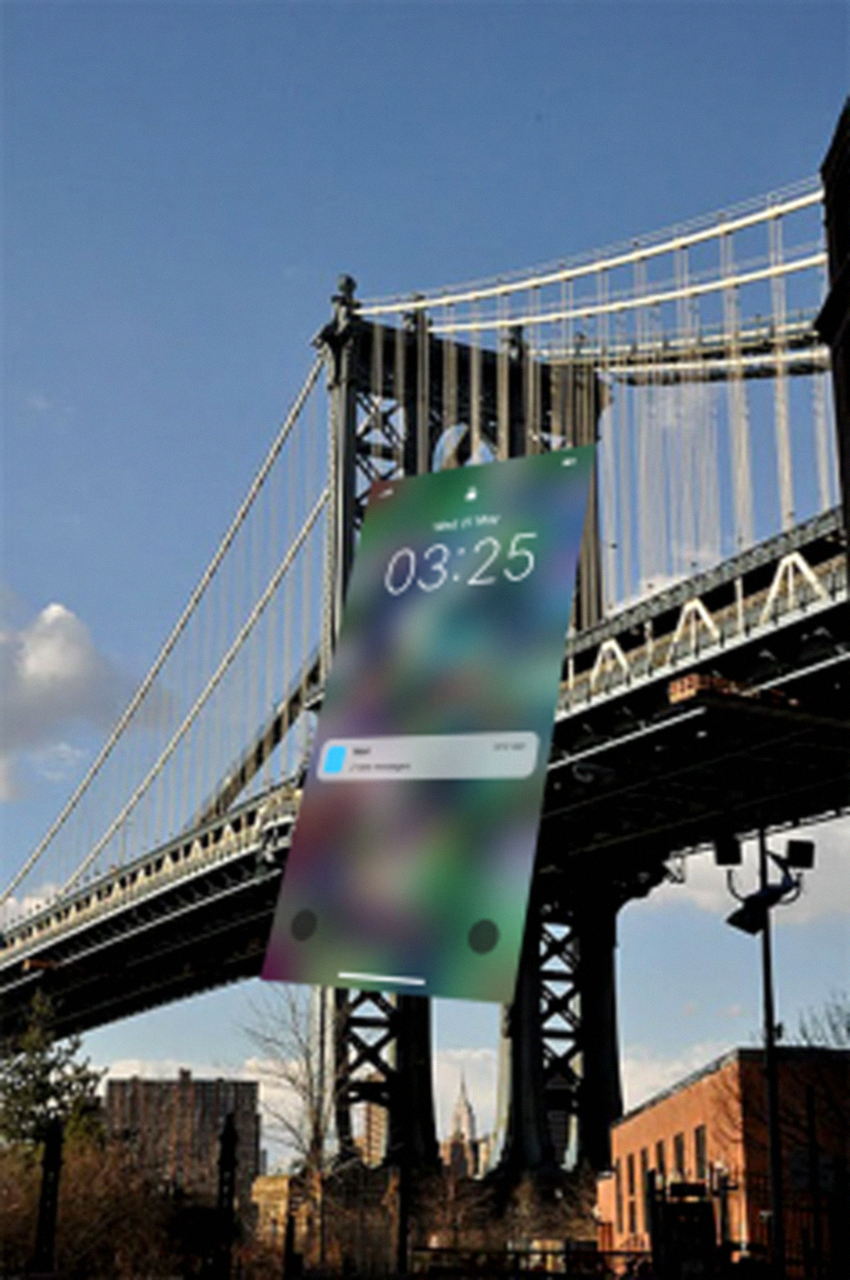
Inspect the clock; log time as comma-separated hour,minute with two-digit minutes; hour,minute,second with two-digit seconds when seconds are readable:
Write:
3,25
